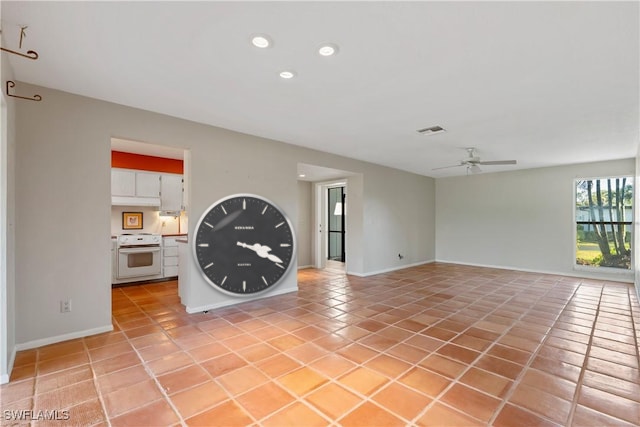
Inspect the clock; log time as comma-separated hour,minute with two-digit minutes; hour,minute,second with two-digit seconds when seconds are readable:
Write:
3,19
